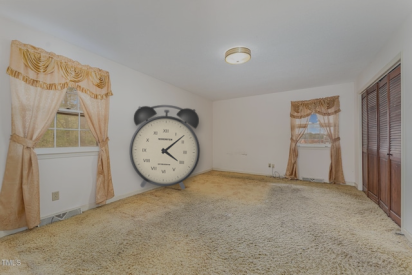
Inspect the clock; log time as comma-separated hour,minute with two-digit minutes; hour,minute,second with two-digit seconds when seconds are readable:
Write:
4,08
